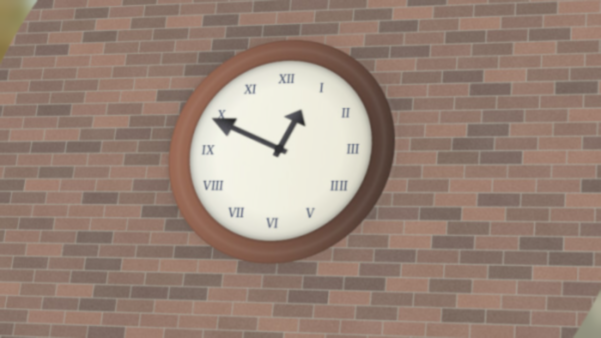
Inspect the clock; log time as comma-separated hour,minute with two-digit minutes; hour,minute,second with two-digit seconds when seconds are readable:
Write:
12,49
